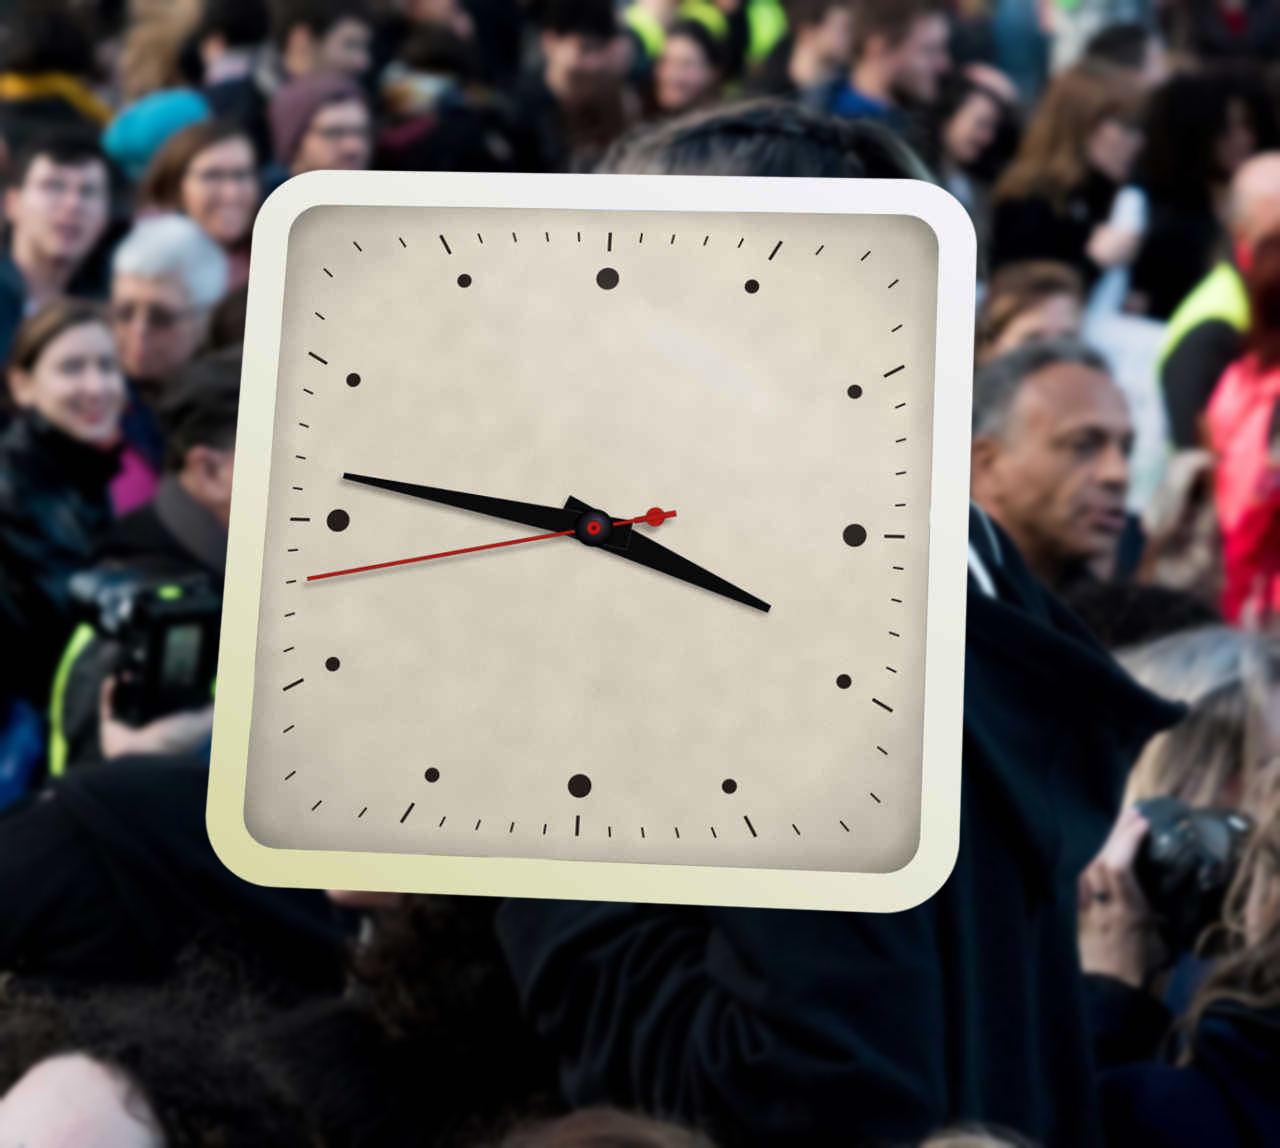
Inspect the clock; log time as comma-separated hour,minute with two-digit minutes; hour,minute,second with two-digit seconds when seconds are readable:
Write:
3,46,43
